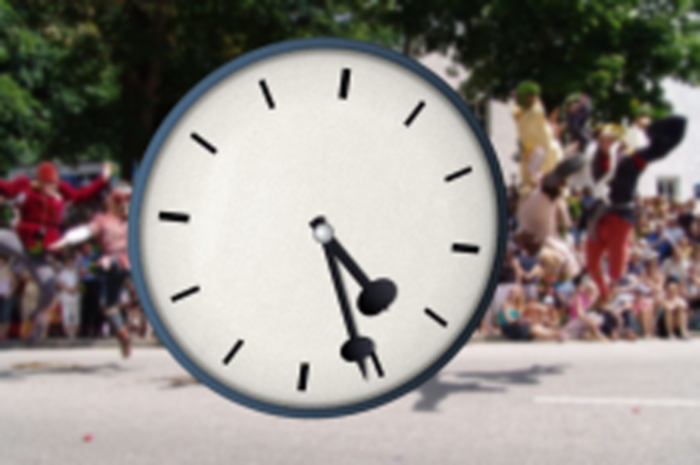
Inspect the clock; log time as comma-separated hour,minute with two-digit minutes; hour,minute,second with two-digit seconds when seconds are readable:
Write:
4,26
